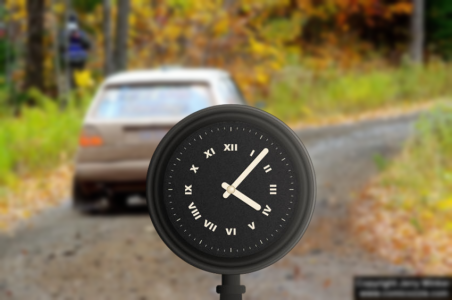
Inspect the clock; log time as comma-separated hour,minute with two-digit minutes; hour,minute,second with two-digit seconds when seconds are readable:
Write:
4,07
